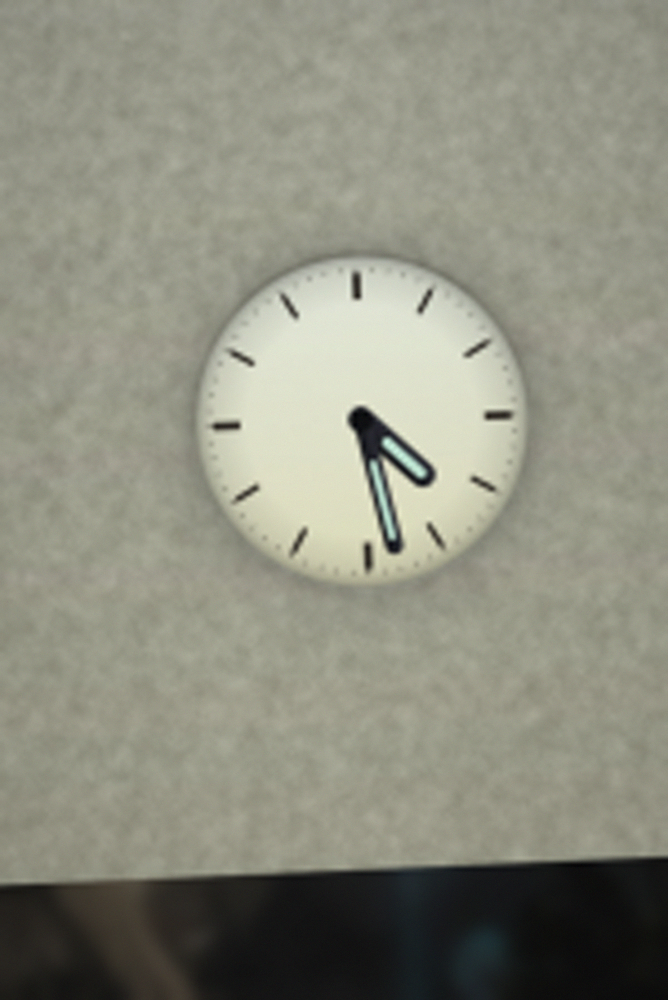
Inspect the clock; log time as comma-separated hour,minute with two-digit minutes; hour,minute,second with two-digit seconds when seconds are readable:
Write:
4,28
